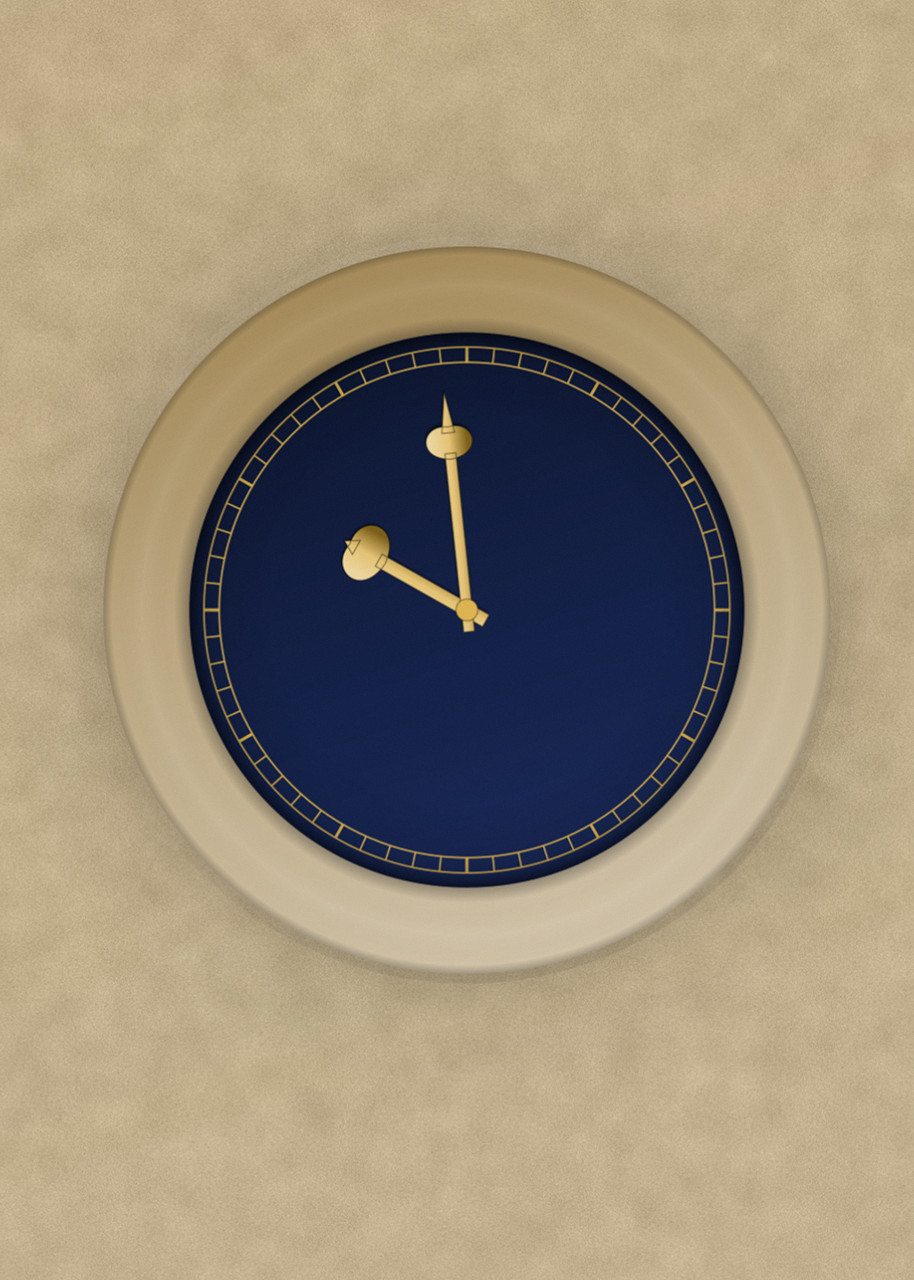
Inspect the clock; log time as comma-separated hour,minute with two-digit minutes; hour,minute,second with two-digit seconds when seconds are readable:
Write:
9,59
